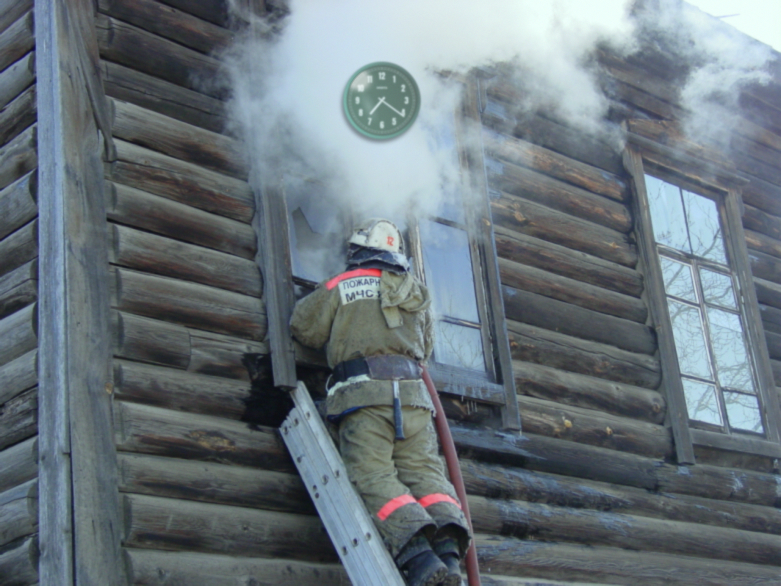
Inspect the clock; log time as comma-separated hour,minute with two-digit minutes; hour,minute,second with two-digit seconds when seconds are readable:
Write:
7,21
